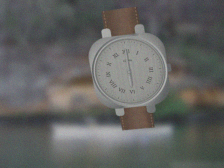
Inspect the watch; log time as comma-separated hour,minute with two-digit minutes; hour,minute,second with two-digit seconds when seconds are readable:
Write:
6,00
